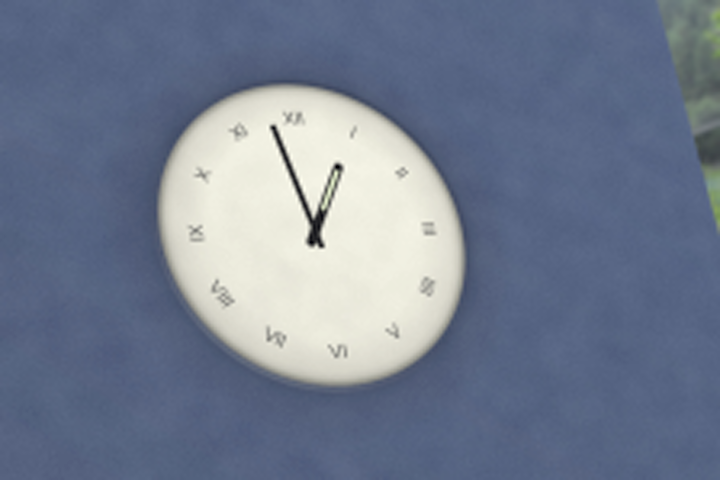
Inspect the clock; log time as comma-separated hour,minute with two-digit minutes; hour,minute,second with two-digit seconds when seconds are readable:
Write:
12,58
